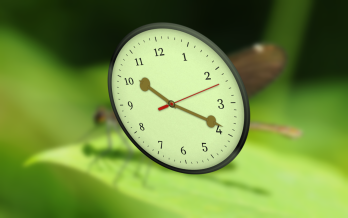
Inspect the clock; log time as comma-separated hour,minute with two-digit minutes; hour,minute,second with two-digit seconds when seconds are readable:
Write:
10,19,12
